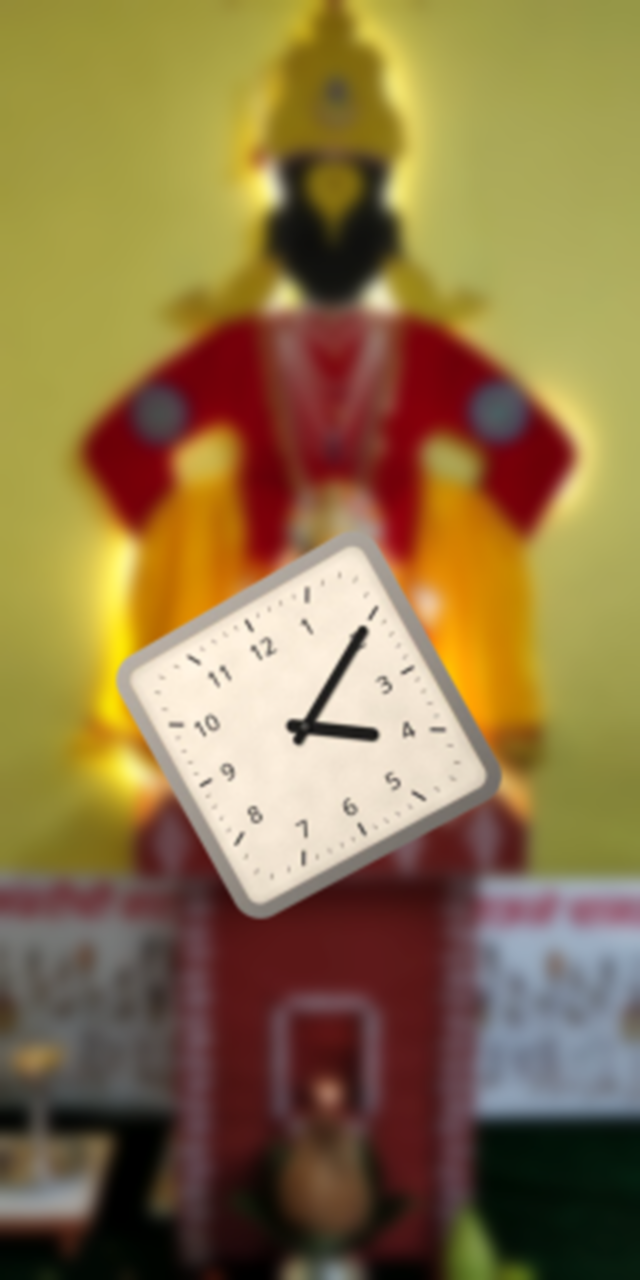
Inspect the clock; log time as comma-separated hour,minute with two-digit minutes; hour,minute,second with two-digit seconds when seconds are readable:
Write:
4,10
